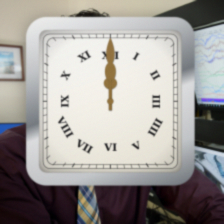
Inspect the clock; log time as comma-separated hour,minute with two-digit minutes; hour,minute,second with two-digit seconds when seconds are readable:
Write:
12,00
